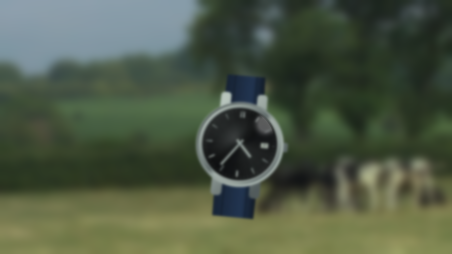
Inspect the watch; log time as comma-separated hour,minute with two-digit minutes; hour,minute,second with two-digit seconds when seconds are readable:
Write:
4,36
